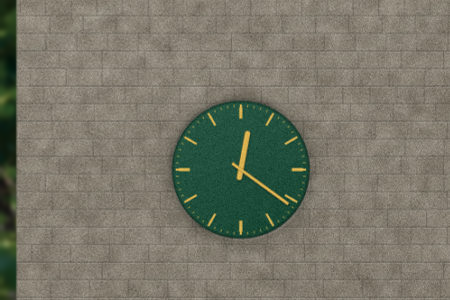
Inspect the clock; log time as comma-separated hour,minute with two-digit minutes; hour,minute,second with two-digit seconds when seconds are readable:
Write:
12,21
